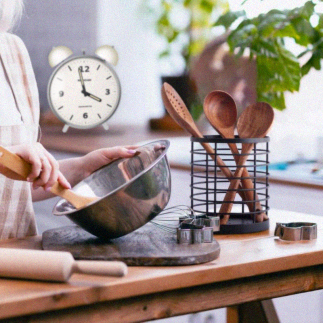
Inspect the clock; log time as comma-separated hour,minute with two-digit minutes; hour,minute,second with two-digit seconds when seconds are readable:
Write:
3,58
